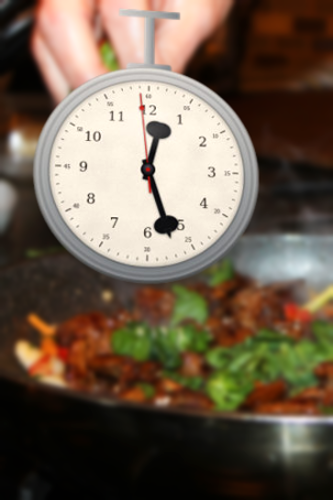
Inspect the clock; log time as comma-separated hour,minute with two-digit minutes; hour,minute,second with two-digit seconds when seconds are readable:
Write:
12,26,59
